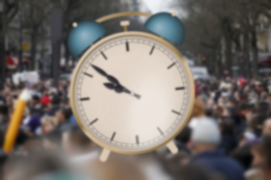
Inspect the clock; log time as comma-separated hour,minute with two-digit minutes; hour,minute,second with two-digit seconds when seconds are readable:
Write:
9,52
